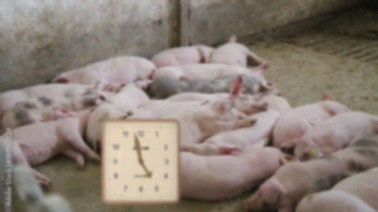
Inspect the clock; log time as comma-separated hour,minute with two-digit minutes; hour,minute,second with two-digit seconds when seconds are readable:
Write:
4,58
